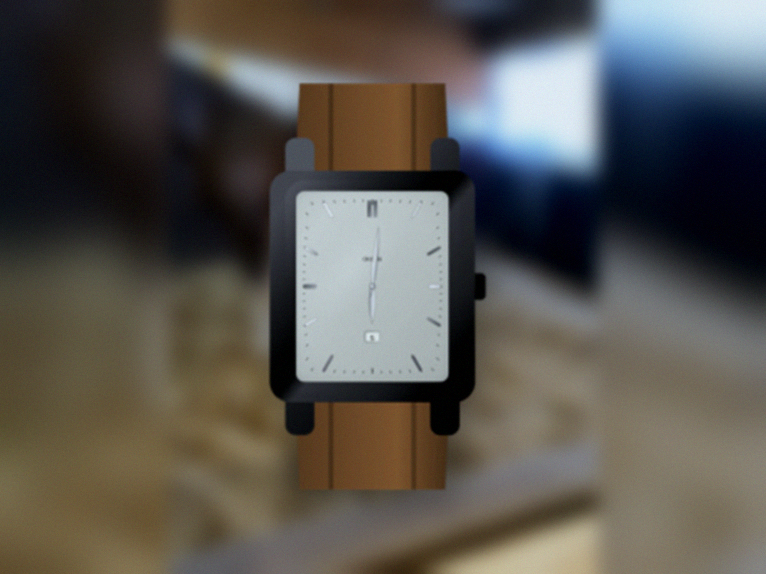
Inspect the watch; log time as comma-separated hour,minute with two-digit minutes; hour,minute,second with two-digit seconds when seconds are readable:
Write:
6,01
